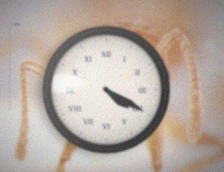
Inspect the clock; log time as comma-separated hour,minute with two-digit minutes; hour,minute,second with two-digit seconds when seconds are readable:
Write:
4,20
